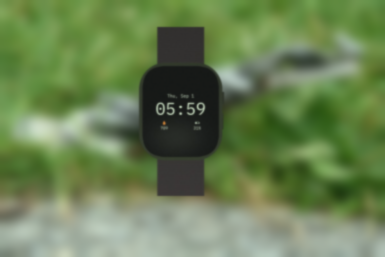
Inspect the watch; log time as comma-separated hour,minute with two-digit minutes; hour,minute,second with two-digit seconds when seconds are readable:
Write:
5,59
